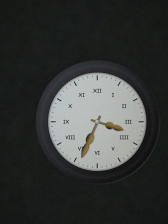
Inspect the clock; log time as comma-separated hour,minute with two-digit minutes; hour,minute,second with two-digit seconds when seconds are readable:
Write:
3,34
